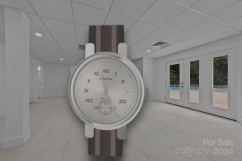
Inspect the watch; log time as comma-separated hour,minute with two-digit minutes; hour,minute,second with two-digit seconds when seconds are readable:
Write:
11,26
